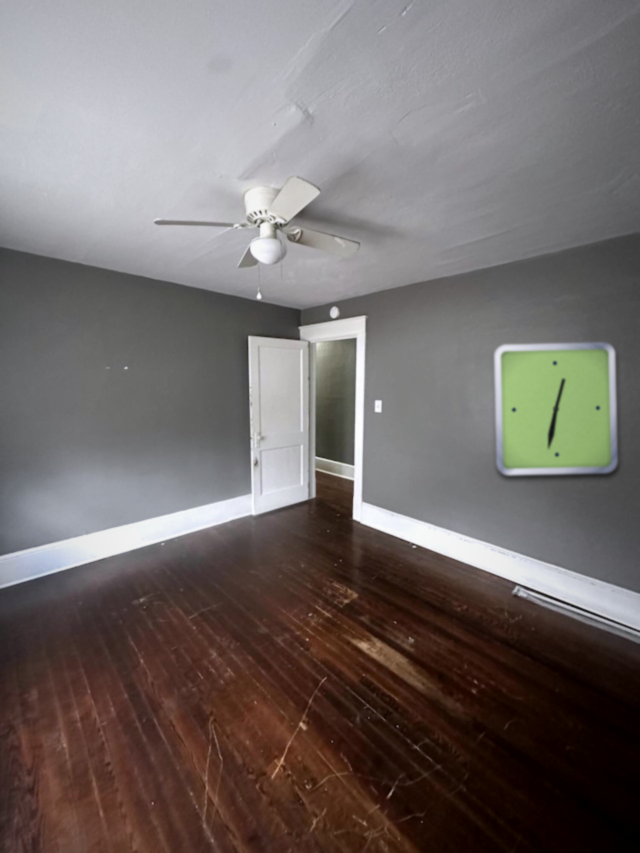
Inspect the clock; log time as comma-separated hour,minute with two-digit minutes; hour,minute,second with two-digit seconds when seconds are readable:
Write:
12,32
